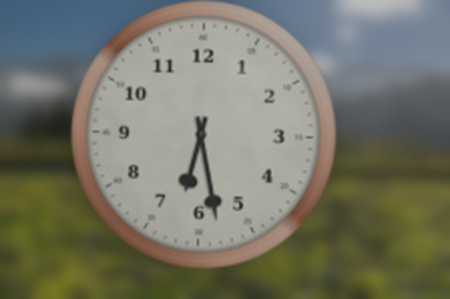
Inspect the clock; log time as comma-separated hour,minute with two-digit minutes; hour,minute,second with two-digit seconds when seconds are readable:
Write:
6,28
